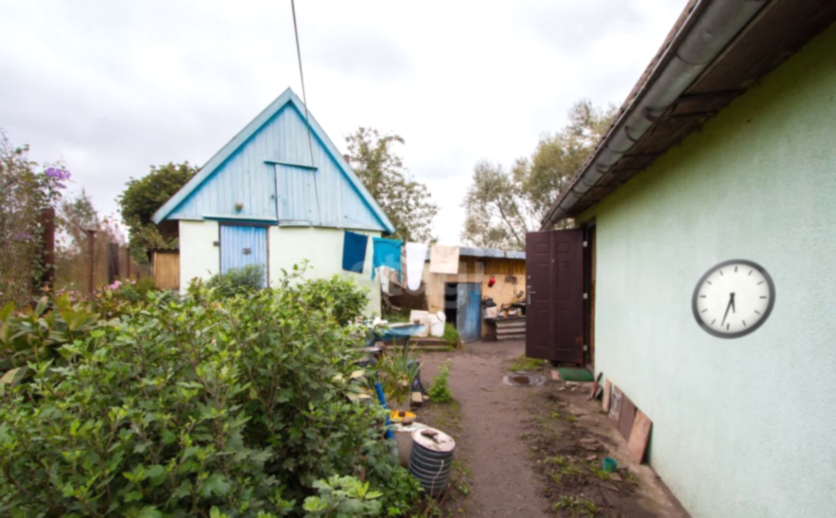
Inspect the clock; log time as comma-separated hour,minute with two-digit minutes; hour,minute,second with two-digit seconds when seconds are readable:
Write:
5,32
